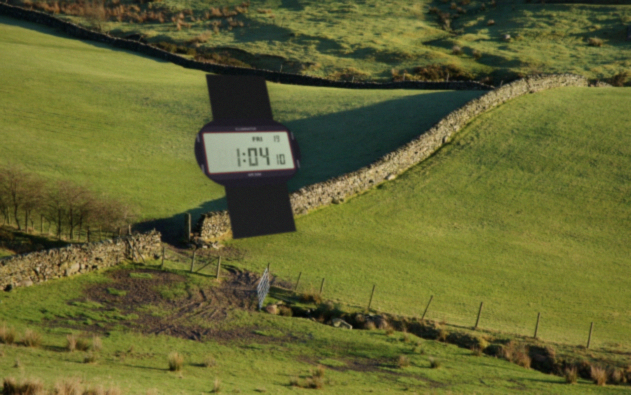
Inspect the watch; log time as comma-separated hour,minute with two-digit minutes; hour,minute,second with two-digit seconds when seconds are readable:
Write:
1,04,10
